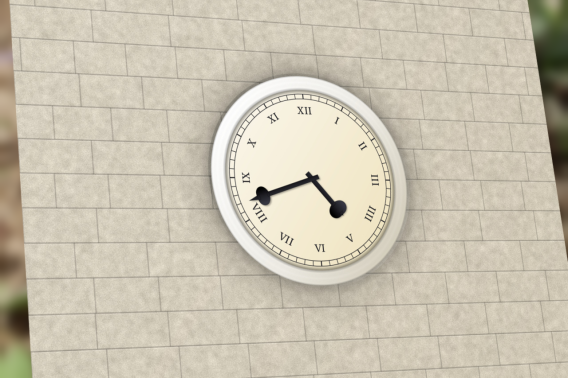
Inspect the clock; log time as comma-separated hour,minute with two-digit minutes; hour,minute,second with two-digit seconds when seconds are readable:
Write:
4,42
